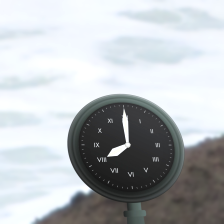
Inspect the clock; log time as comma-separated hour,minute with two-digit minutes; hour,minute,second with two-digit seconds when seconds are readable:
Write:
8,00
